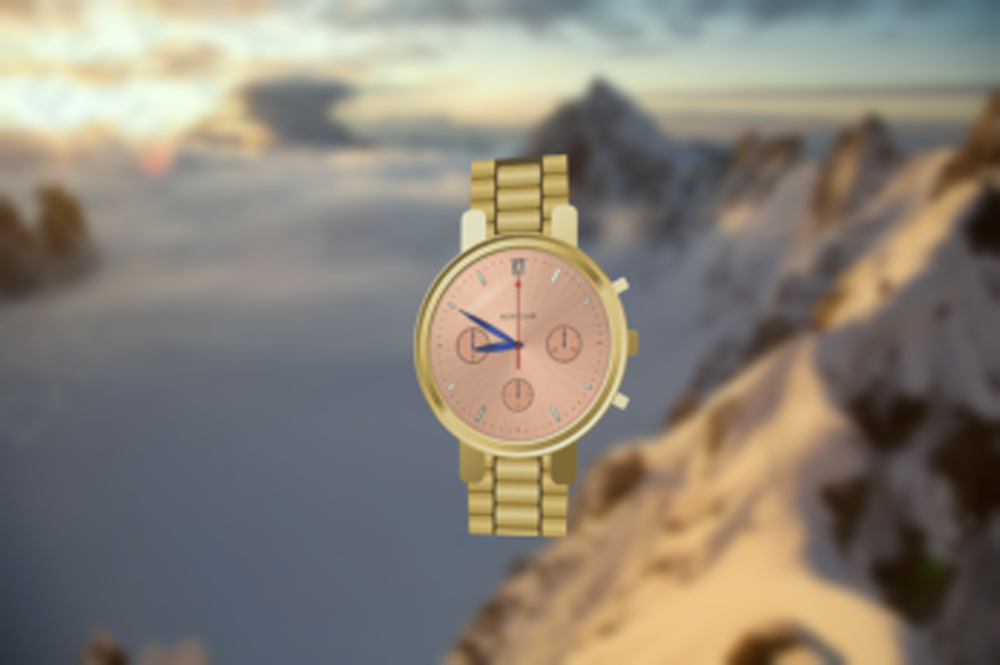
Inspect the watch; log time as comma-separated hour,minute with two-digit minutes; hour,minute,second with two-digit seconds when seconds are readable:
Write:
8,50
